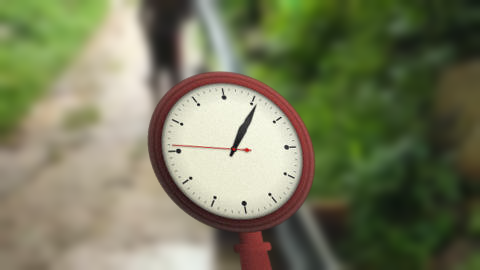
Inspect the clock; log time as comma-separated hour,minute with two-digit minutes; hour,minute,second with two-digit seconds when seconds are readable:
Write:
1,05,46
